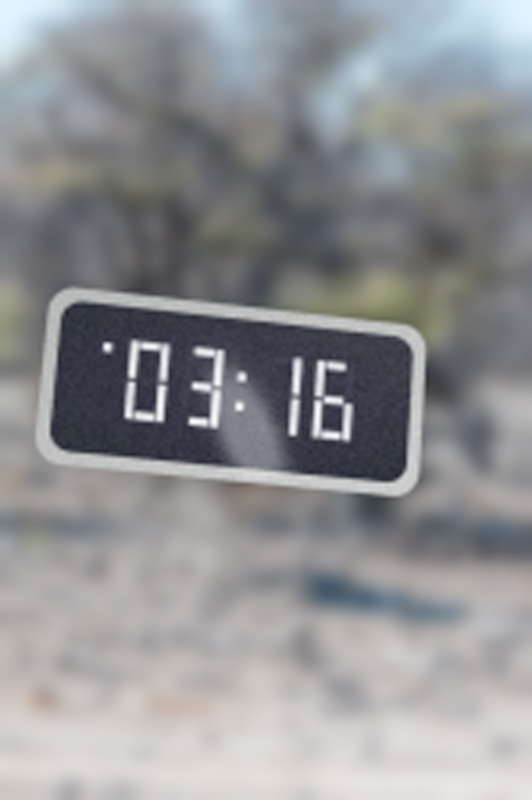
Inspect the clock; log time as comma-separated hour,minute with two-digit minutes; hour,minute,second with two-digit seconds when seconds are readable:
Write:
3,16
